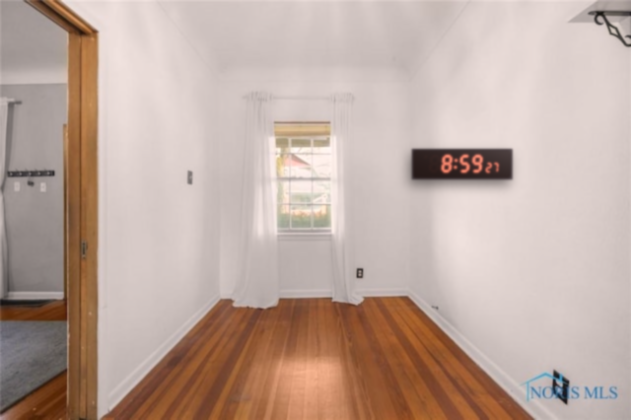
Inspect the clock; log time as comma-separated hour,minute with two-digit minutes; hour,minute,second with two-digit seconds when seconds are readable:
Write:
8,59
